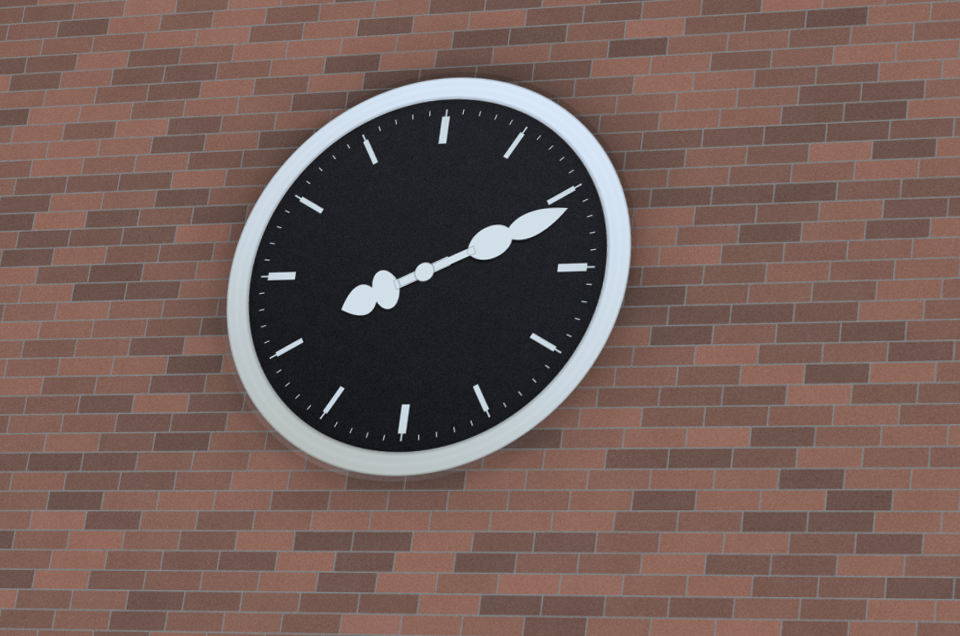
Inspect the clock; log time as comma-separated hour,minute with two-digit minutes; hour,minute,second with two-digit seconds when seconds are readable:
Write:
8,11
